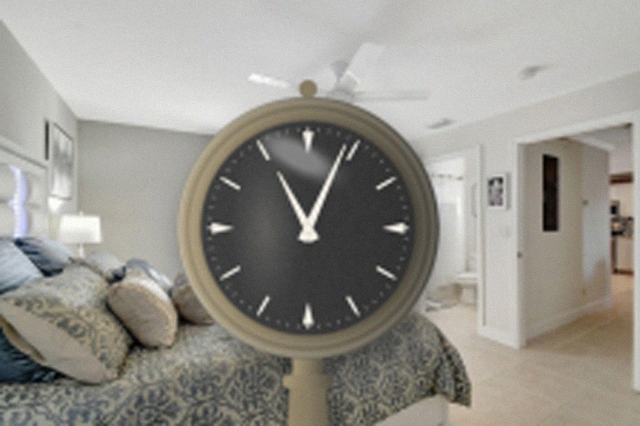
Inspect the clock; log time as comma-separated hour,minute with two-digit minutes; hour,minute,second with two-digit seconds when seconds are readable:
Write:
11,04
